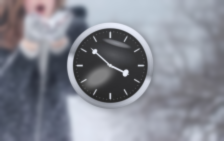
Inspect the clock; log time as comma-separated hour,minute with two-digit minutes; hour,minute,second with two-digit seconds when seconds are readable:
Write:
3,52
